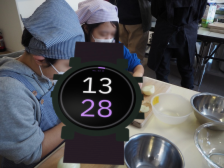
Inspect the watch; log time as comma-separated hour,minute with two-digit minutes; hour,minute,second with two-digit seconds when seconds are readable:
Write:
13,28
